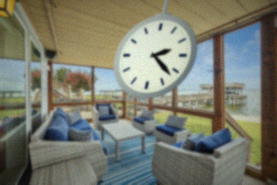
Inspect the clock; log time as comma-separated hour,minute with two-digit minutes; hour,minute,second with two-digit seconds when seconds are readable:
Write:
2,22
